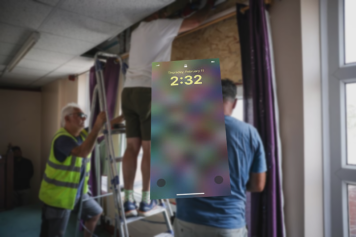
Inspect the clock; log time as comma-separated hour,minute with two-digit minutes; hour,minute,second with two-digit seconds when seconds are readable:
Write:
2,32
